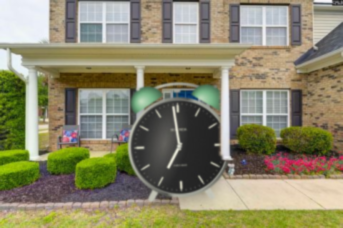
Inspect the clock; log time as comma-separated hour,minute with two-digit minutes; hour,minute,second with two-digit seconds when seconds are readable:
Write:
6,59
